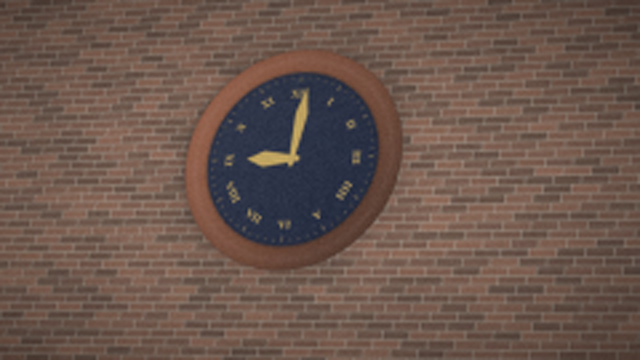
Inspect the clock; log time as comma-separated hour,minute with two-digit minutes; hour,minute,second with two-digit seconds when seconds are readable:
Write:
9,01
